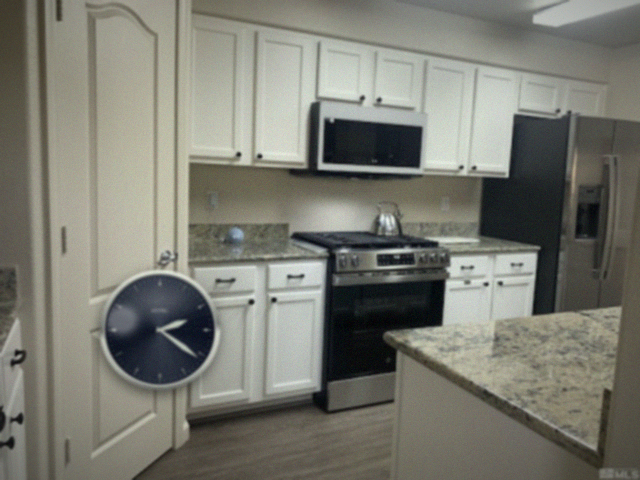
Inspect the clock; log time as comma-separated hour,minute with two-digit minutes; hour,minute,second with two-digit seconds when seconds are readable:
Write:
2,21
